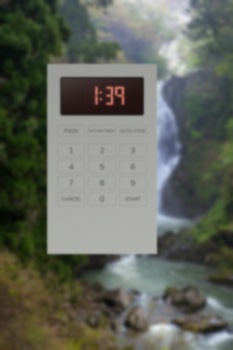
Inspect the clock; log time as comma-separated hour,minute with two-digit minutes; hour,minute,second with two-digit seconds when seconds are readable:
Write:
1,39
